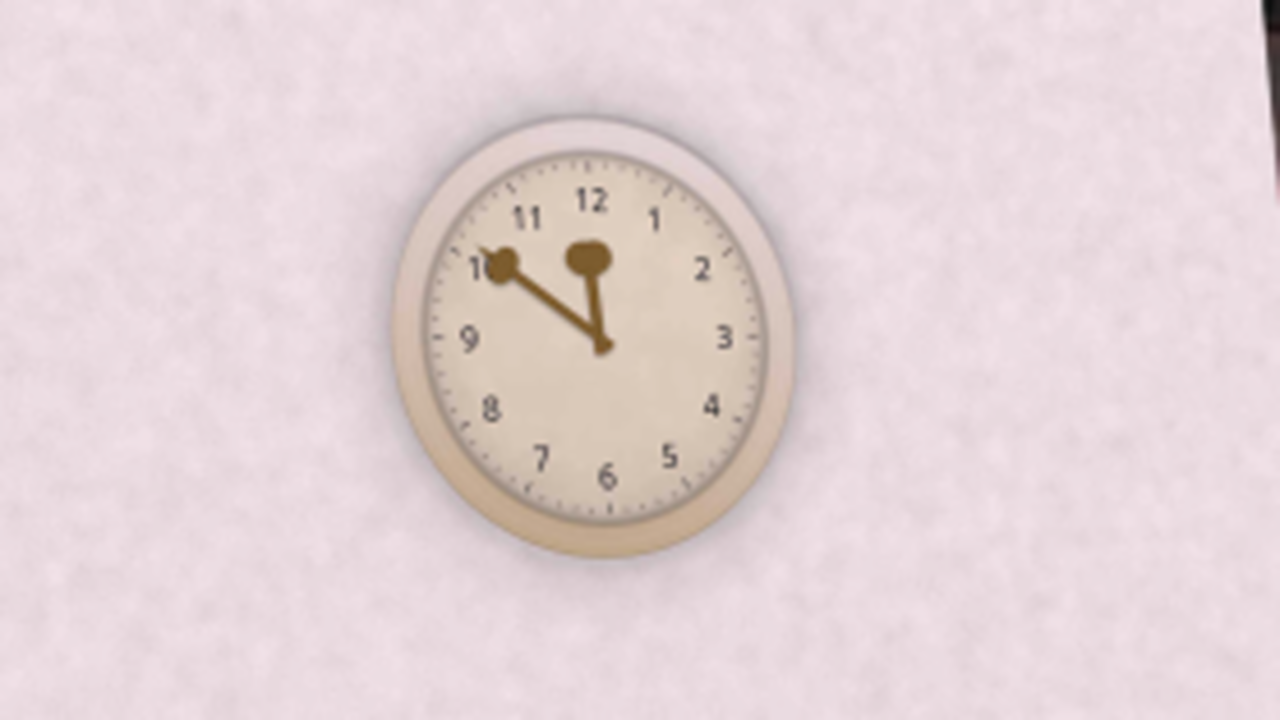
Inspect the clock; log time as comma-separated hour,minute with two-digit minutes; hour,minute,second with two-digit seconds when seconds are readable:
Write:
11,51
